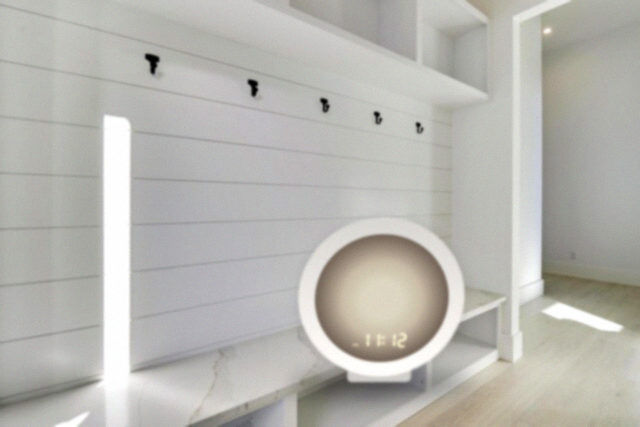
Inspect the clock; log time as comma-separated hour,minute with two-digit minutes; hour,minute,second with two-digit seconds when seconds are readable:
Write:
11,12
